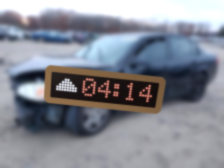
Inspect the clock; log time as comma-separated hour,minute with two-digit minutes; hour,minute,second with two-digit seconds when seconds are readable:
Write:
4,14
